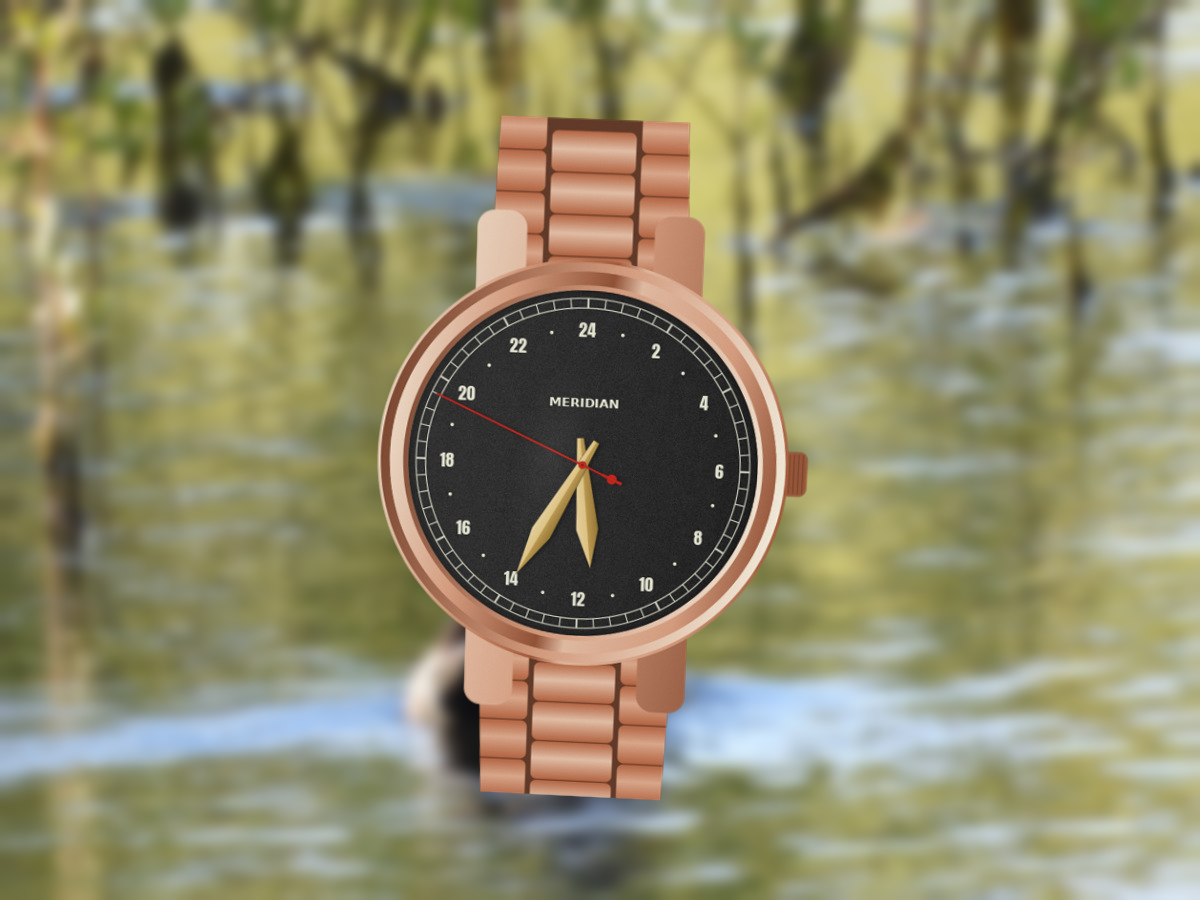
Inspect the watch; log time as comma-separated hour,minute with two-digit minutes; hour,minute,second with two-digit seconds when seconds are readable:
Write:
11,34,49
